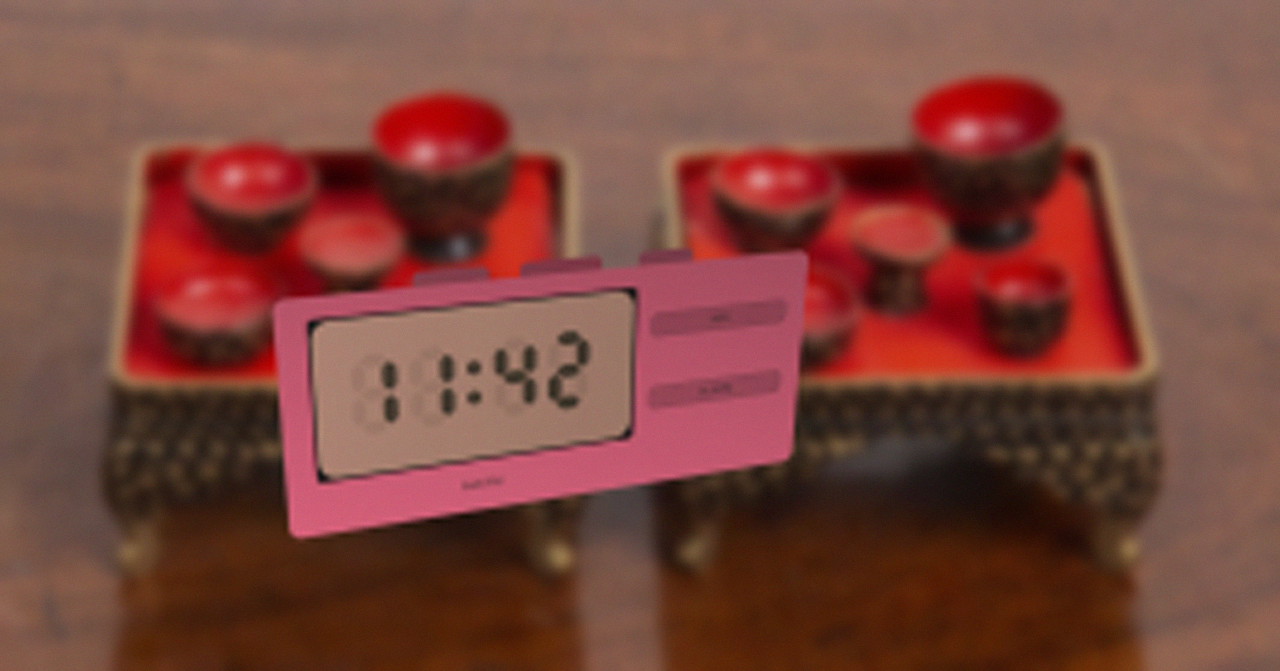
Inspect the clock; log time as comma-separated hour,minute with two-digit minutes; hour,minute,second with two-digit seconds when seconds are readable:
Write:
11,42
